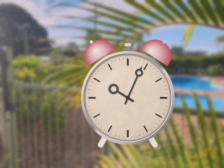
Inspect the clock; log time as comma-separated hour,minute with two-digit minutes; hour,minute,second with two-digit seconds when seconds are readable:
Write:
10,04
